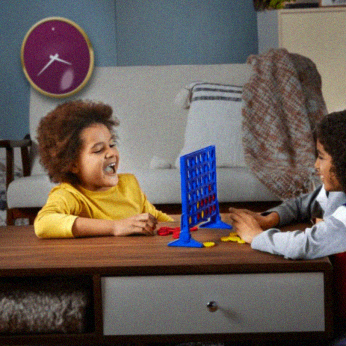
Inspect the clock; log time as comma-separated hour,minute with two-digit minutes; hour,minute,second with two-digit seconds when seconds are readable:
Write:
3,38
